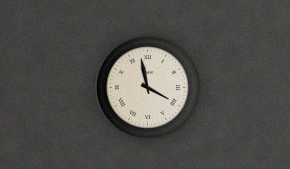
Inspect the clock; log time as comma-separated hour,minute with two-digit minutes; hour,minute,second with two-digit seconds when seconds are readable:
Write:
3,58
